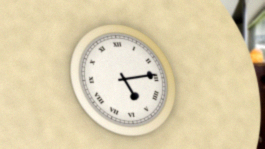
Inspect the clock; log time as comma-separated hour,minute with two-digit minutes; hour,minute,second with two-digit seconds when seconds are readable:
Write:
5,14
